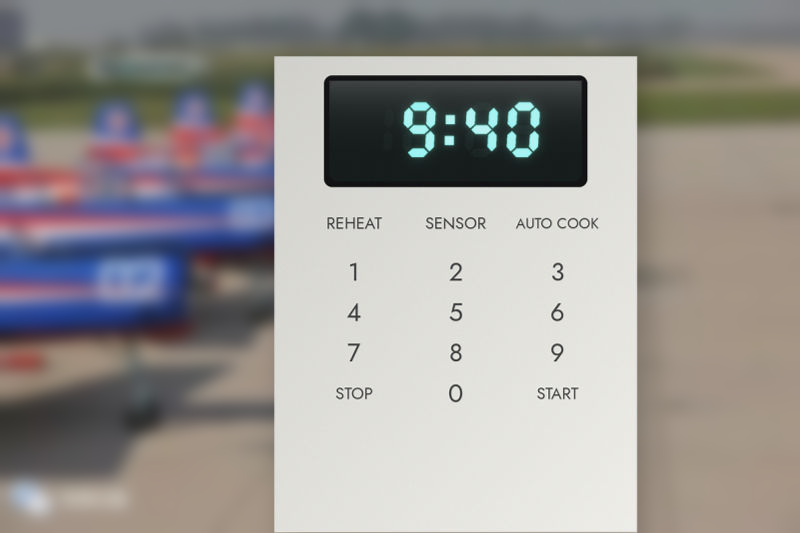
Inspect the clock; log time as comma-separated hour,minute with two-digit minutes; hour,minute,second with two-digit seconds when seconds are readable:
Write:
9,40
